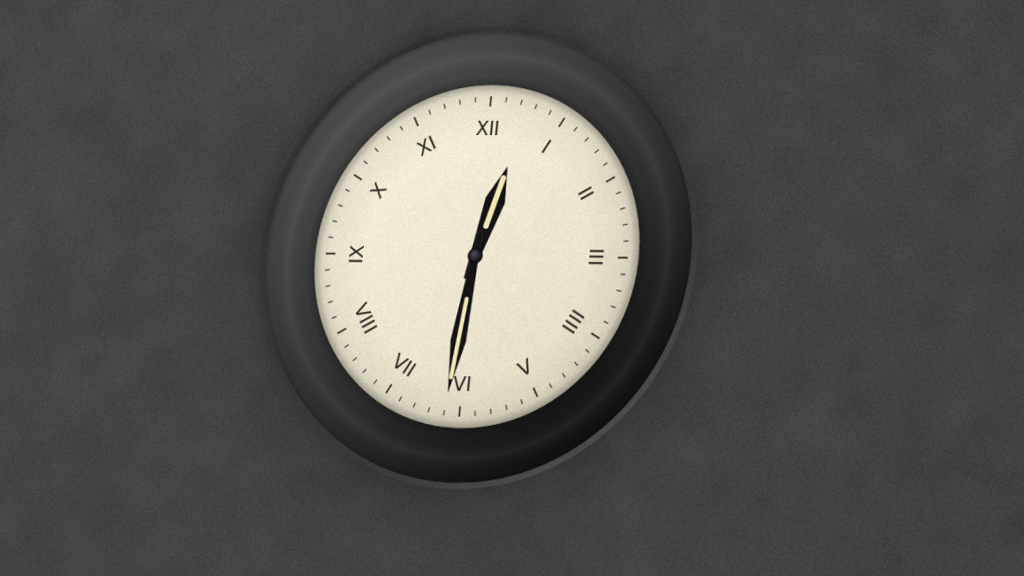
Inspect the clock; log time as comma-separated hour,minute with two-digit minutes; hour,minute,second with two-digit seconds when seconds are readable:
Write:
12,31
